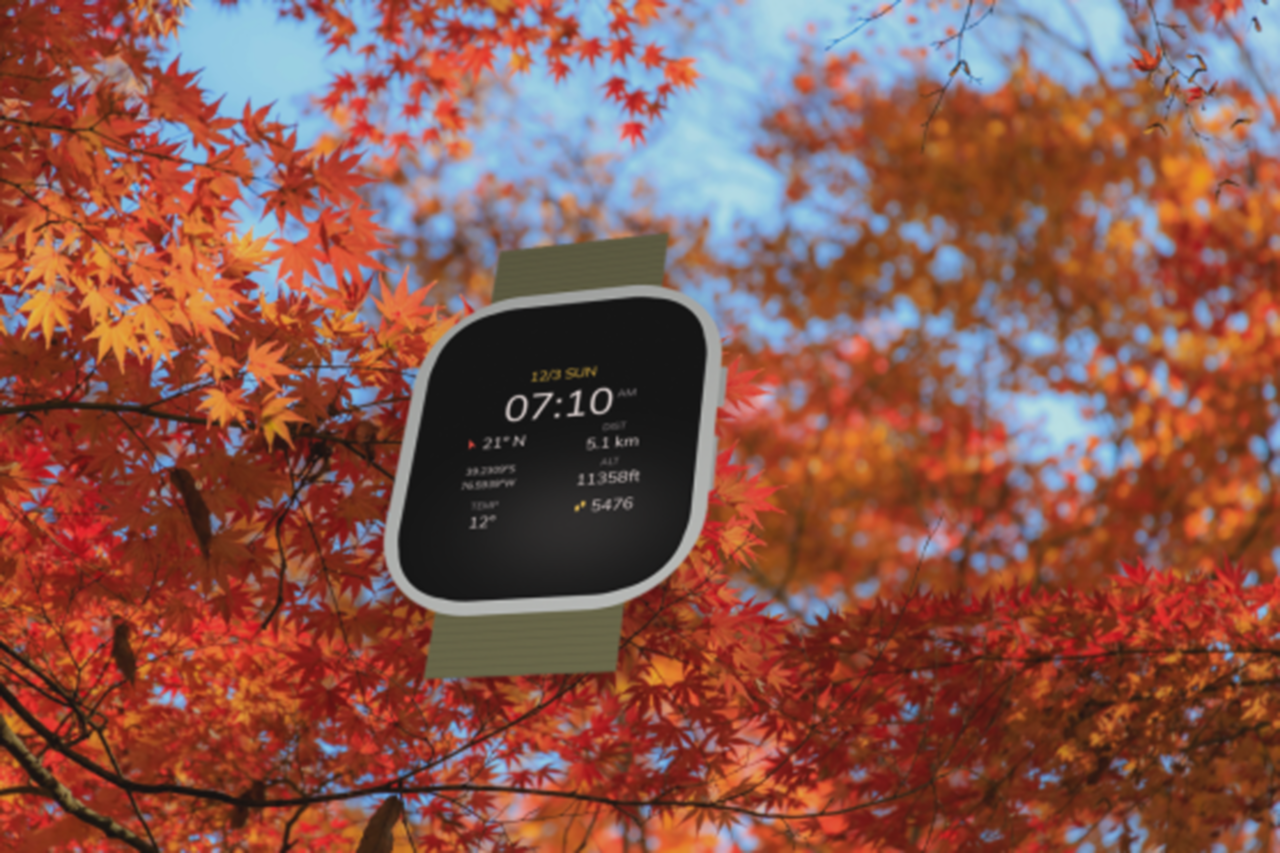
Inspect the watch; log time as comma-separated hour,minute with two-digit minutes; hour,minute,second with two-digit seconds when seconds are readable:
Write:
7,10
